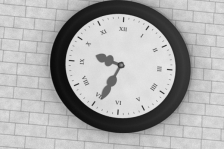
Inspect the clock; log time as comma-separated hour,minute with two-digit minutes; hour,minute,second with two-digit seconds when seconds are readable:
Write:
9,34
